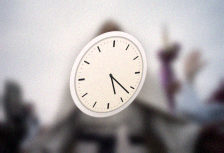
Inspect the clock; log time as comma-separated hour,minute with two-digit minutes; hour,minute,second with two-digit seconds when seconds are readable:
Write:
5,22
